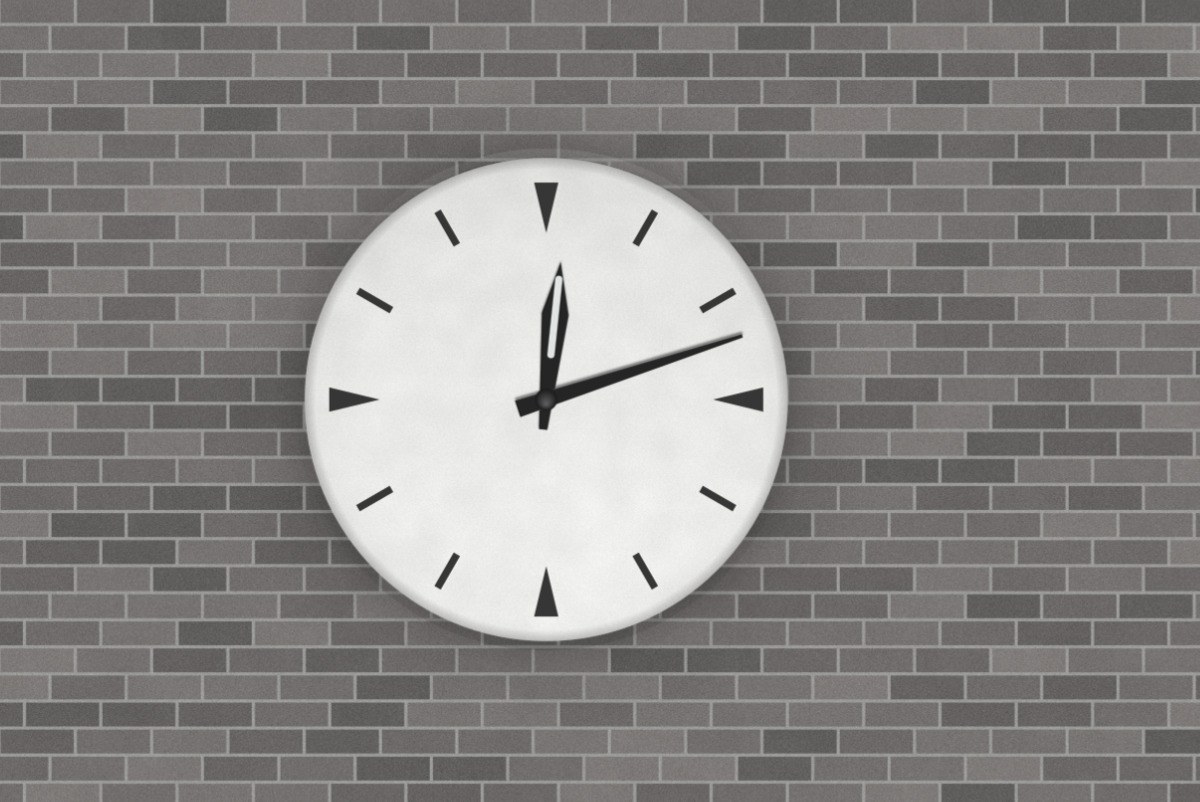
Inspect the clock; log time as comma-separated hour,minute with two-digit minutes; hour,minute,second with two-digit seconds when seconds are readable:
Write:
12,12
